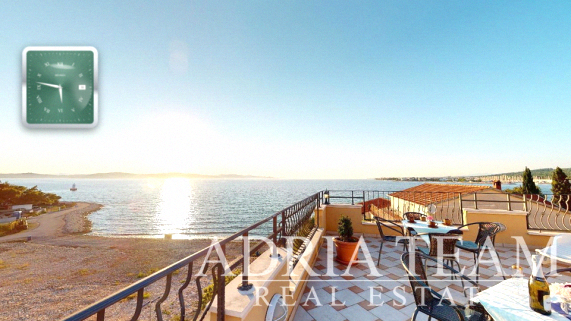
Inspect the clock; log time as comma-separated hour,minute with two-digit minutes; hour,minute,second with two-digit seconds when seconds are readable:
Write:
5,47
